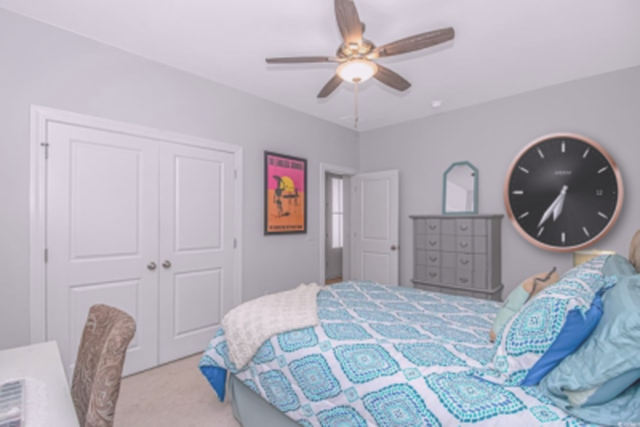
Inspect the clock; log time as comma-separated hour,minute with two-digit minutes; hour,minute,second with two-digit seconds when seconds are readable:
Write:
6,36
